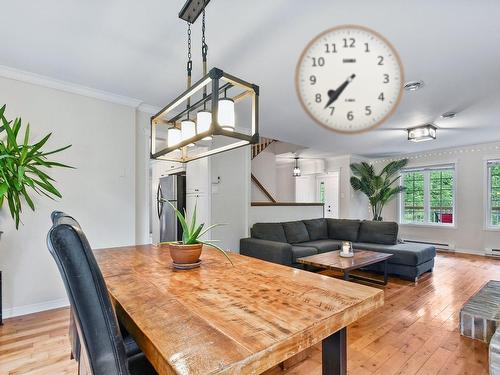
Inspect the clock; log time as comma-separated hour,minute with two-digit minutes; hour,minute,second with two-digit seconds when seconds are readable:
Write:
7,37
